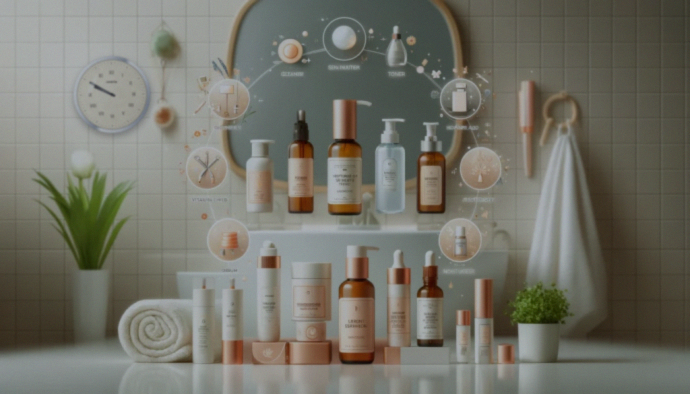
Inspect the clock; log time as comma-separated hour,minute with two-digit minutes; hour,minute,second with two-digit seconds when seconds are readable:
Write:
9,50
